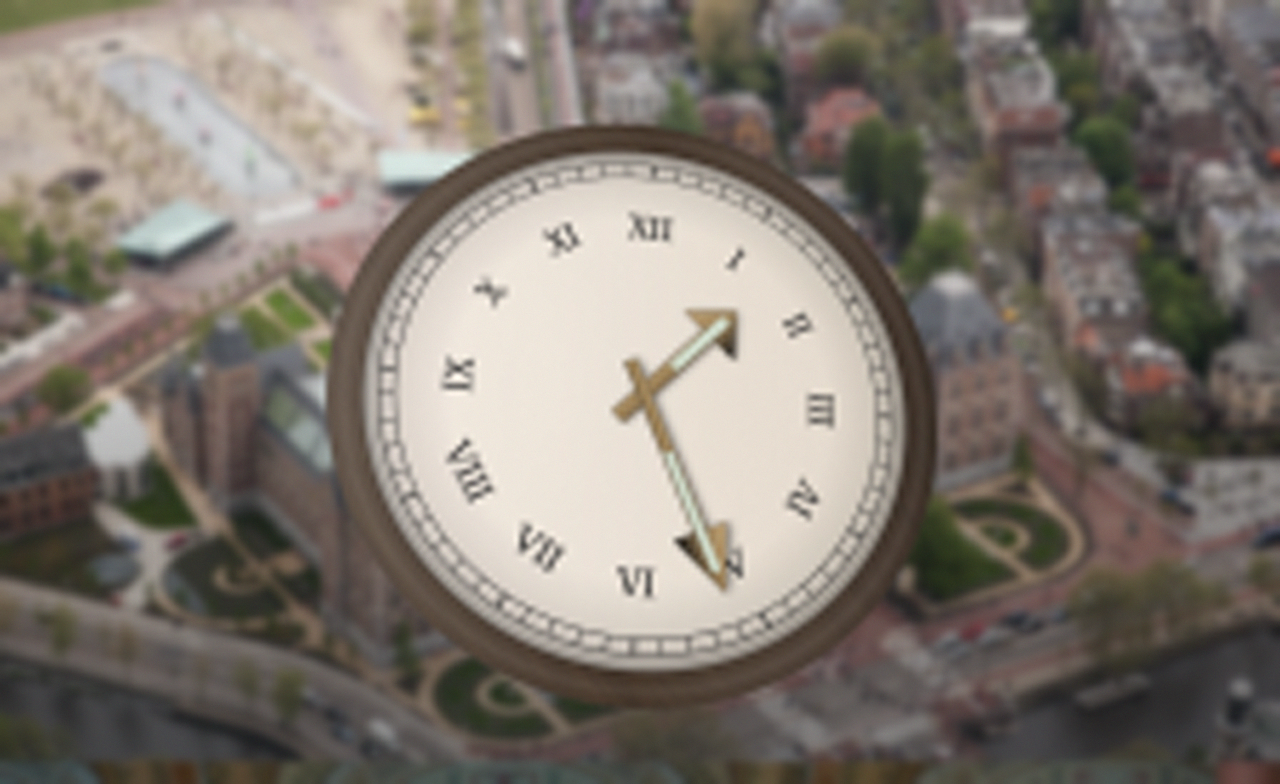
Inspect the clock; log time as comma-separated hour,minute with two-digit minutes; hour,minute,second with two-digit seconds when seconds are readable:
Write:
1,26
